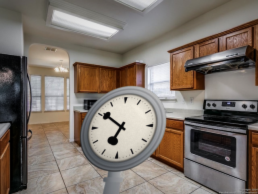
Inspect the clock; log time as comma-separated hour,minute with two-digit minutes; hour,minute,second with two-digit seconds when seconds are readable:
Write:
6,51
